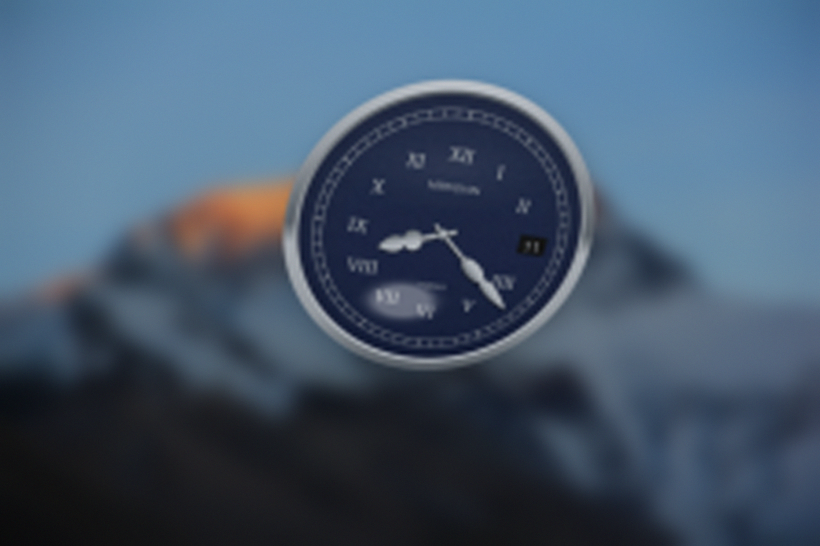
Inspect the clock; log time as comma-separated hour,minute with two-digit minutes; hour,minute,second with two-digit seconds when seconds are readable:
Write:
8,22
